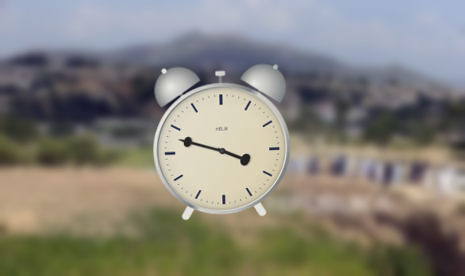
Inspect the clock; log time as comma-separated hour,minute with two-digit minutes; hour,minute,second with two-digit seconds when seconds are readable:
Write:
3,48
